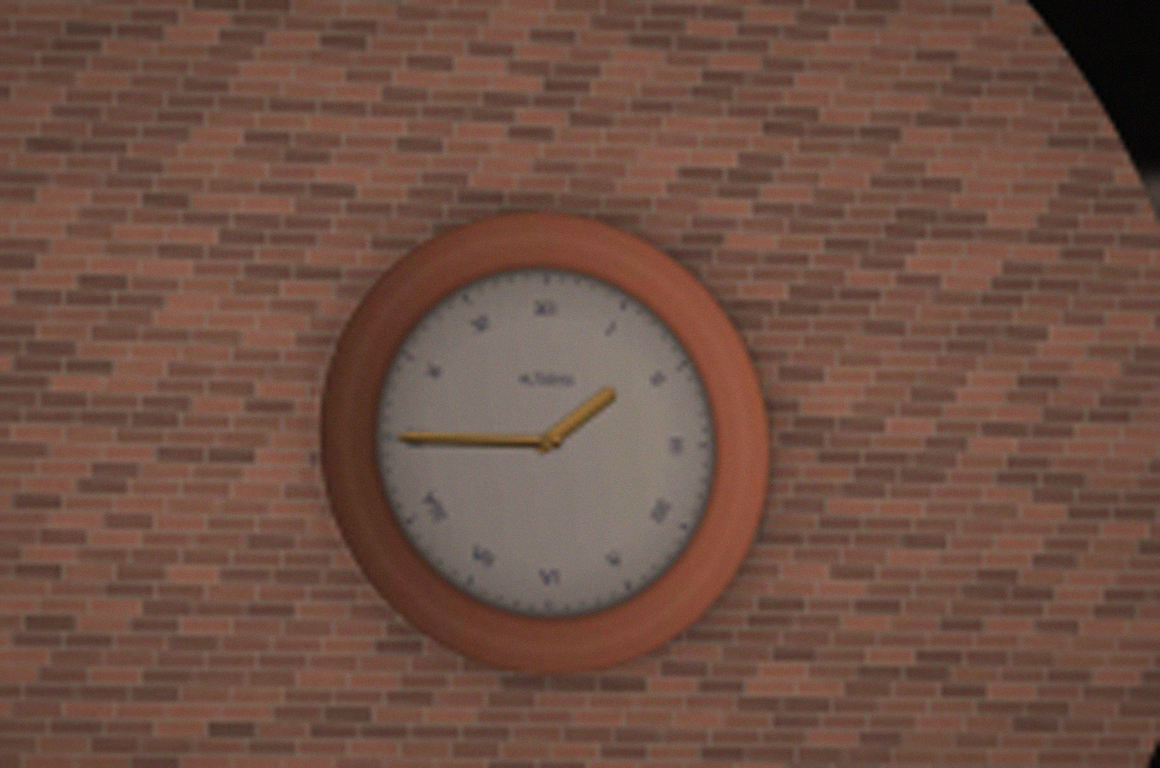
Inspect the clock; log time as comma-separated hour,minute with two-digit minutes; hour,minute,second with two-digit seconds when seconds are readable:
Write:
1,45
